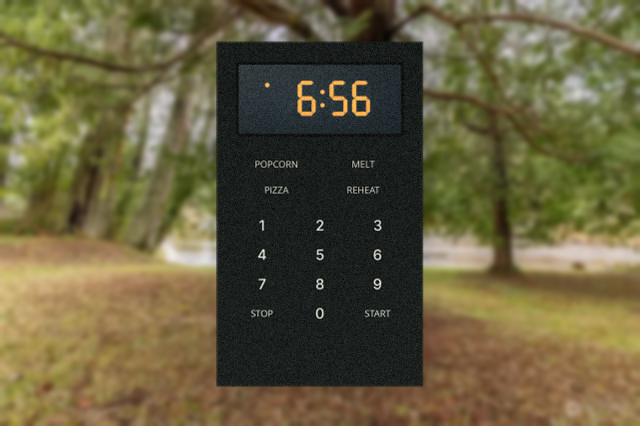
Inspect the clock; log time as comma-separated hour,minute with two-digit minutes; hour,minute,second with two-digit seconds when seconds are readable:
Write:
6,56
